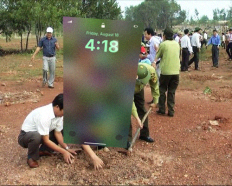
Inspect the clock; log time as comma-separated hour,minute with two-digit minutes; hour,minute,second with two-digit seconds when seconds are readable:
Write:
4,18
